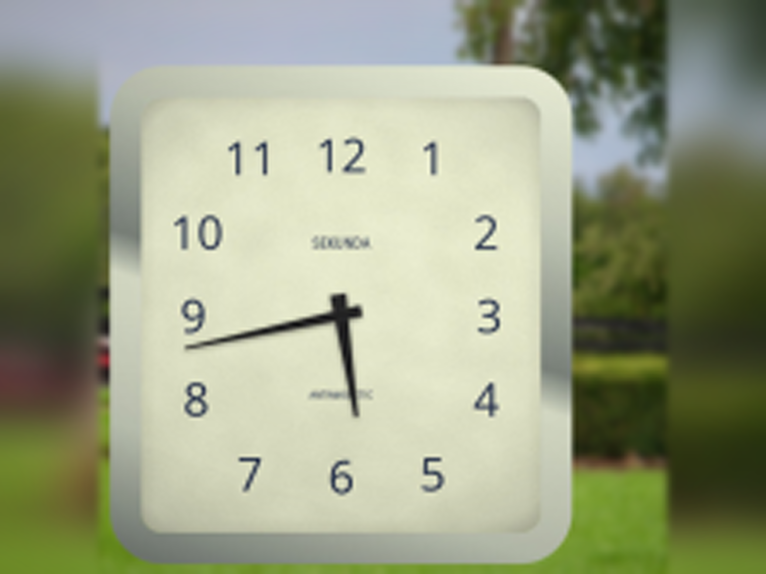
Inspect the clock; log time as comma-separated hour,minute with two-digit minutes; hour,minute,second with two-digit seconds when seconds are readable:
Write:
5,43
